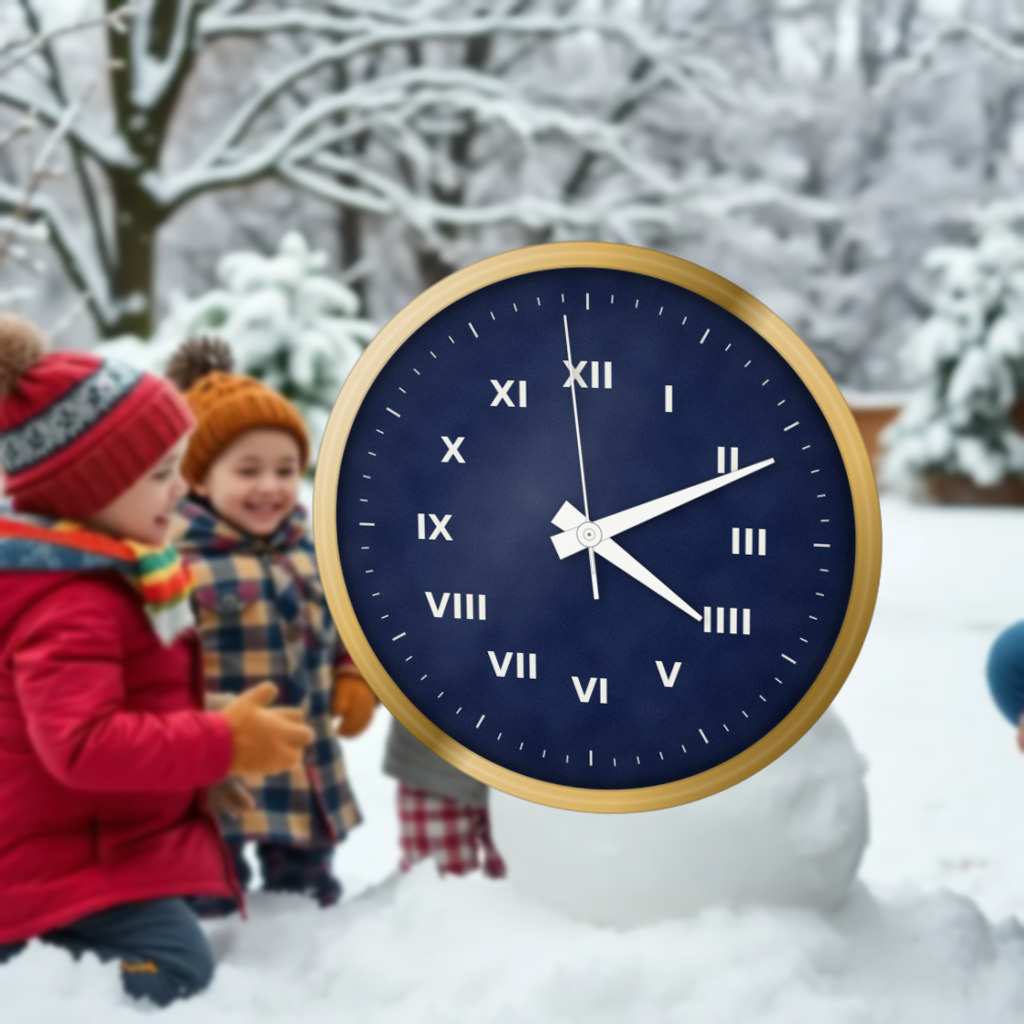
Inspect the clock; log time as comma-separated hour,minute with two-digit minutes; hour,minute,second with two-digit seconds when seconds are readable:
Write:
4,10,59
